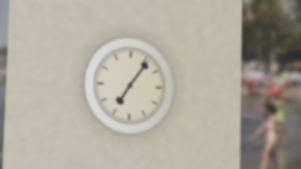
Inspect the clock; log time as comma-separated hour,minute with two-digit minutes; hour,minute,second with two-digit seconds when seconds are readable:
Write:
7,06
